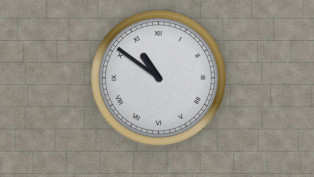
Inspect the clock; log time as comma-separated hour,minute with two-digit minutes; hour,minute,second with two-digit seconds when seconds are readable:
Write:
10,51
